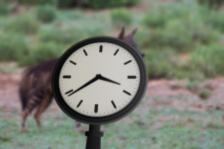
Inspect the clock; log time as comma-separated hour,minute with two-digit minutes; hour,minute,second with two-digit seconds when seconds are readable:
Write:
3,39
